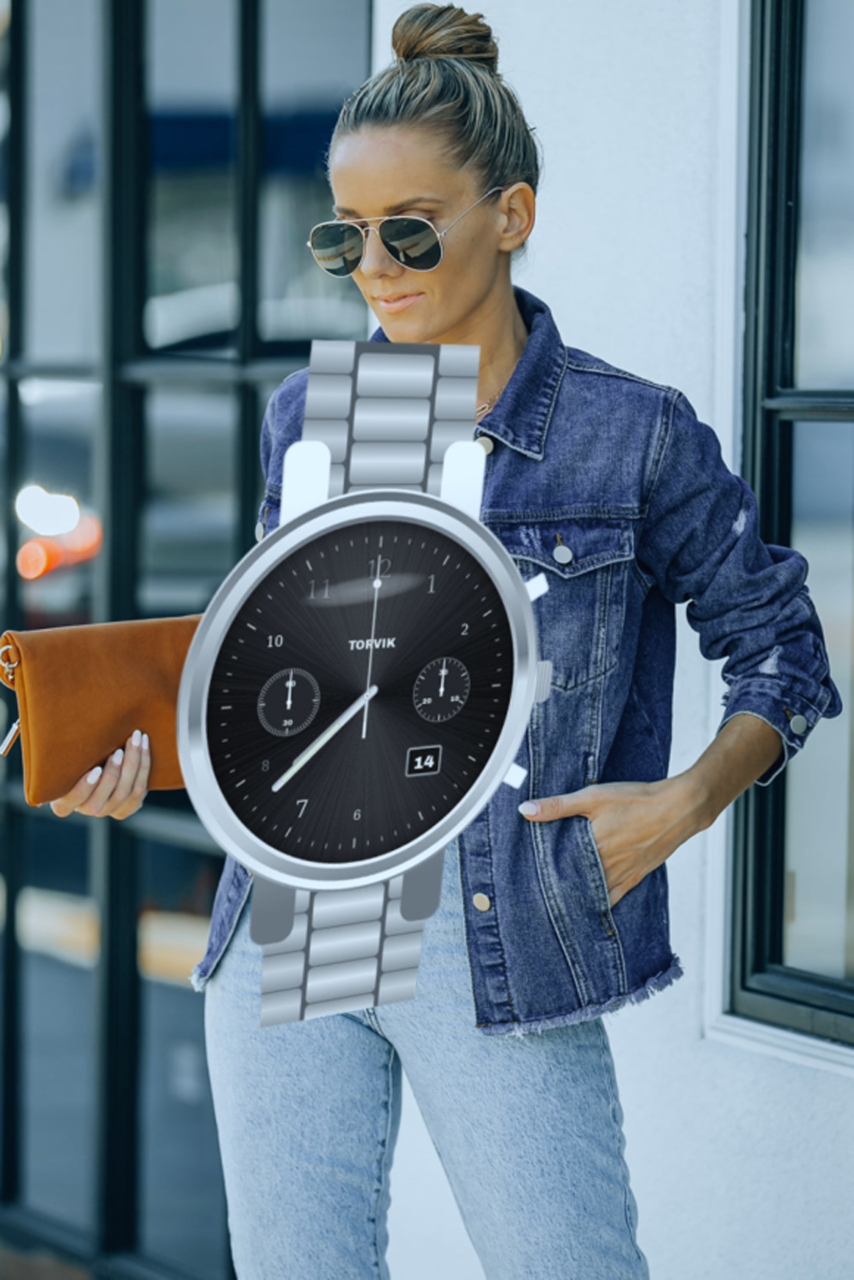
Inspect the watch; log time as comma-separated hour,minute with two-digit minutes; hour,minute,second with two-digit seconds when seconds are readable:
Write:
7,38
